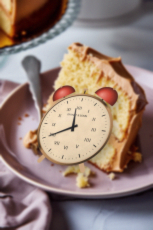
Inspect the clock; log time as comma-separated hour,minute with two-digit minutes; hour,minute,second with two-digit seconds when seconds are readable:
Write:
11,40
